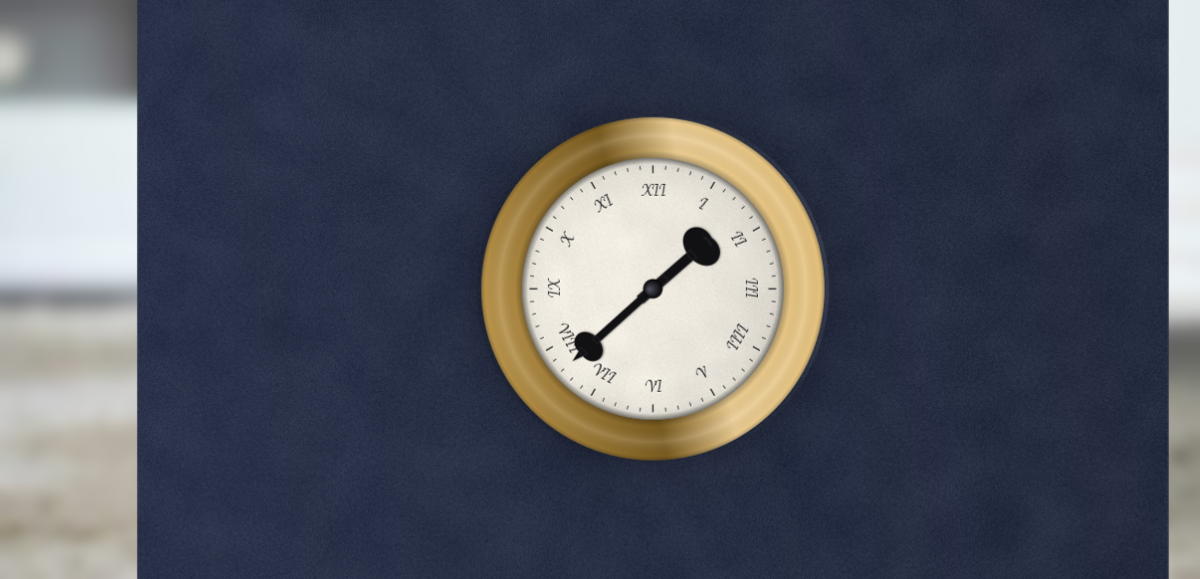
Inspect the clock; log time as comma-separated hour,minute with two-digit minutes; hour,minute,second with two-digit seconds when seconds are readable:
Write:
1,38
